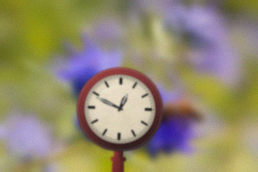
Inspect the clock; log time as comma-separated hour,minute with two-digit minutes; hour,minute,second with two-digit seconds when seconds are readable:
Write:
12,49
